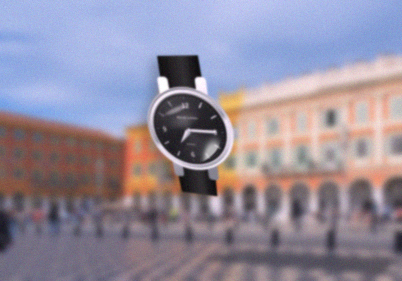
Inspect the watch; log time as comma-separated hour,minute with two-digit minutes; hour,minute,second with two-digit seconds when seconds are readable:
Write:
7,15
